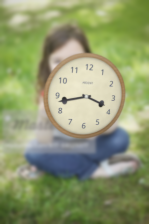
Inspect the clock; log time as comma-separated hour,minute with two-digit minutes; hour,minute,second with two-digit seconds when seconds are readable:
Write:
3,43
